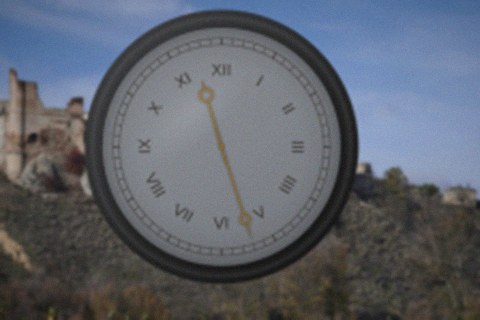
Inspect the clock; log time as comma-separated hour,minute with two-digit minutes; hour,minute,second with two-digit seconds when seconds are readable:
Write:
11,27
